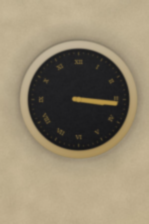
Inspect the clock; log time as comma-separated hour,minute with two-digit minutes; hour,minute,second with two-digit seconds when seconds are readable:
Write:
3,16
